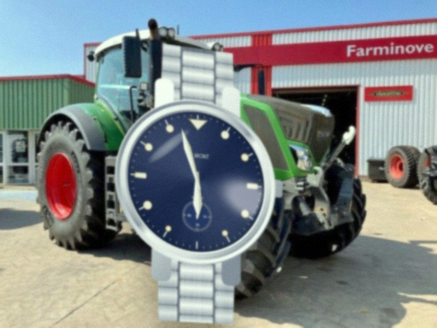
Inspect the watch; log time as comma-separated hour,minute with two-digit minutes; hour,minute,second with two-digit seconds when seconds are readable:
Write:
5,57
